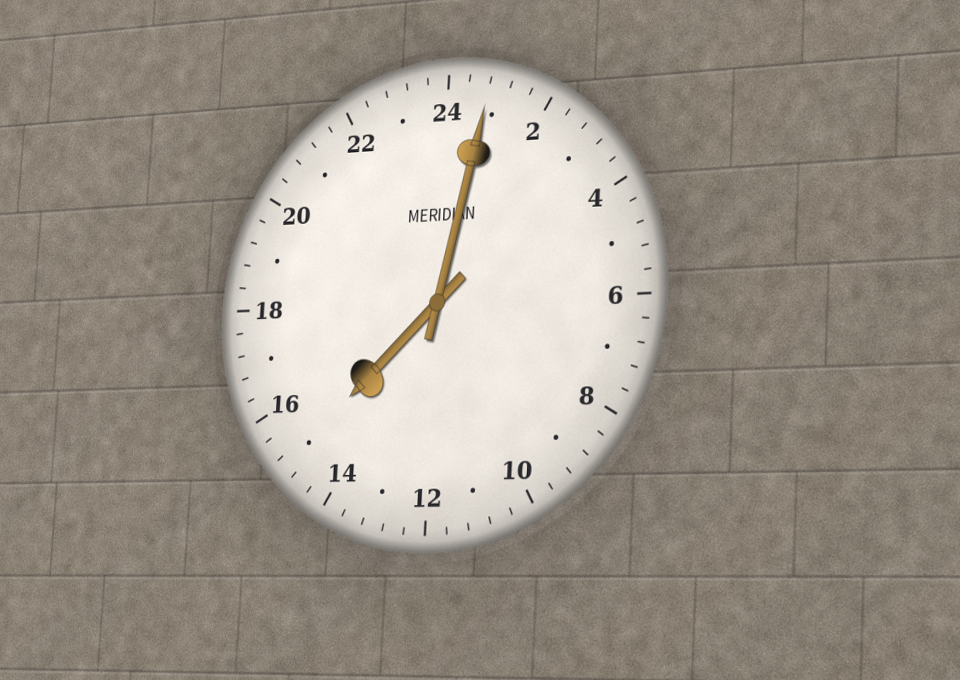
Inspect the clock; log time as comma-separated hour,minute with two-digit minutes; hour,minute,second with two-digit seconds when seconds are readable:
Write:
15,02
